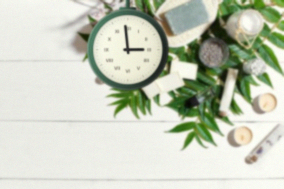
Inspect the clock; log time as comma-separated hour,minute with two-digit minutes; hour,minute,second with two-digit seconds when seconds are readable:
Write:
2,59
